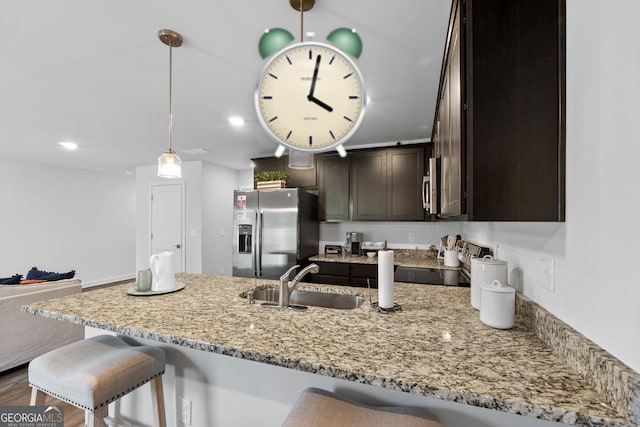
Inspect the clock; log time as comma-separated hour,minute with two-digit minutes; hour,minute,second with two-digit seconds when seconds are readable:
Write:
4,02
